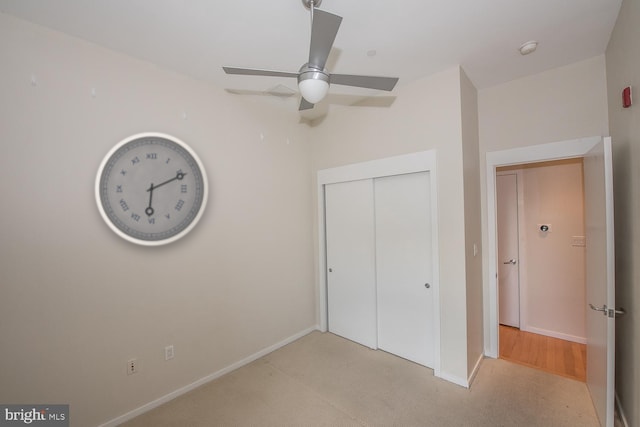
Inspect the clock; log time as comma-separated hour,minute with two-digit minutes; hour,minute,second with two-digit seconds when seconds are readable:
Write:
6,11
